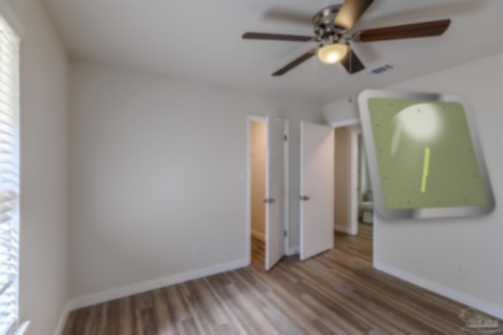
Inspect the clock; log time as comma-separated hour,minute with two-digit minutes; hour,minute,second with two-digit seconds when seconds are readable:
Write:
6,33
